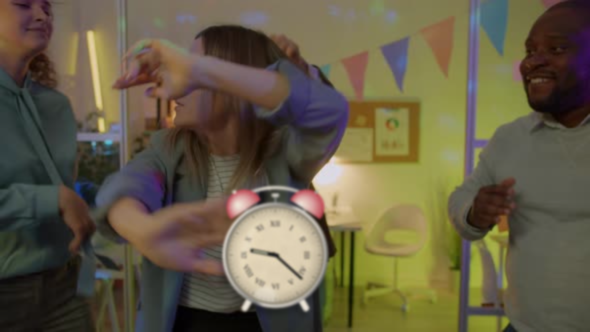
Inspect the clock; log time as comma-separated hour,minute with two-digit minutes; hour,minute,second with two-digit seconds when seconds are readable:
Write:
9,22
